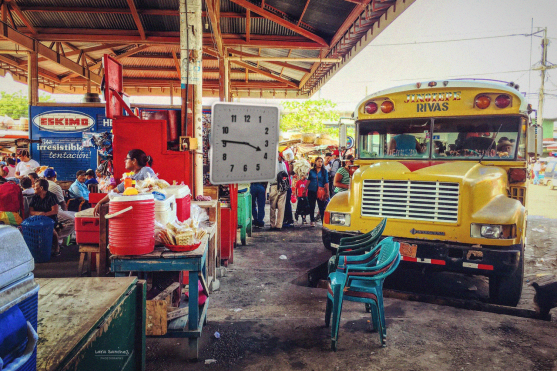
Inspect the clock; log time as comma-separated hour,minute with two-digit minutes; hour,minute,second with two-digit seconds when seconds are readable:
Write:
3,46
